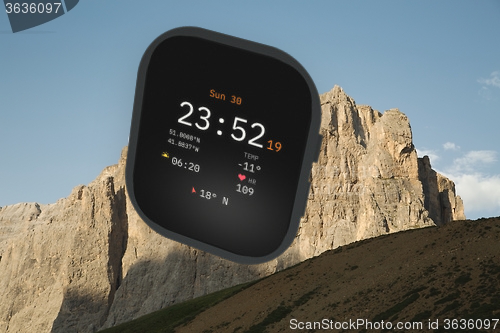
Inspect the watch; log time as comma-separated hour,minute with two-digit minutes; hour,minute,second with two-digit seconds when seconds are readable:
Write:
23,52,19
